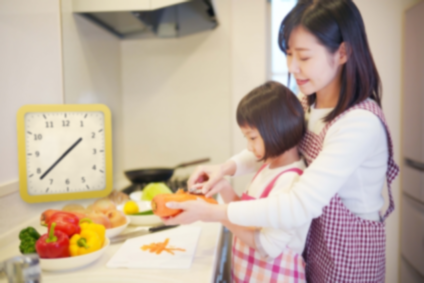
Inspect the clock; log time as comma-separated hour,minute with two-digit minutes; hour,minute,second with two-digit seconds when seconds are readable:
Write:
1,38
